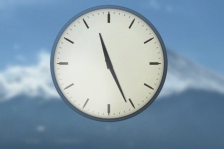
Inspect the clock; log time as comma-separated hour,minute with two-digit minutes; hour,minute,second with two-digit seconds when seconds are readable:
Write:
11,26
